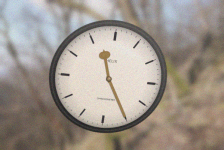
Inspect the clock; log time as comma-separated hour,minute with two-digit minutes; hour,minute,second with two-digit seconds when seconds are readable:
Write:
11,25
